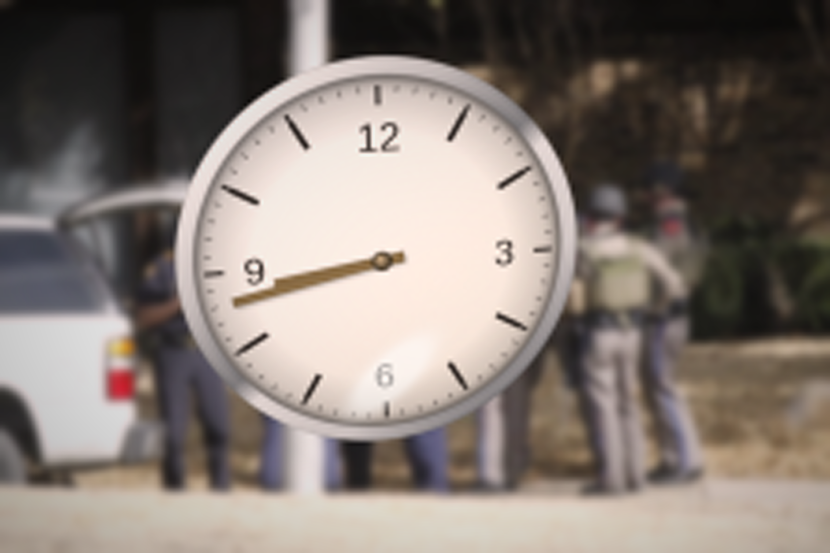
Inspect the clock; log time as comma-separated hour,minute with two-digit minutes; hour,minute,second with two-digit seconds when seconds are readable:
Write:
8,43
